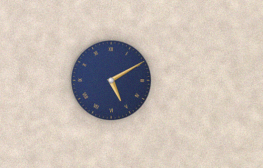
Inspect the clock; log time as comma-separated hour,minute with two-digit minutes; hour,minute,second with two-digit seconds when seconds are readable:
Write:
5,10
